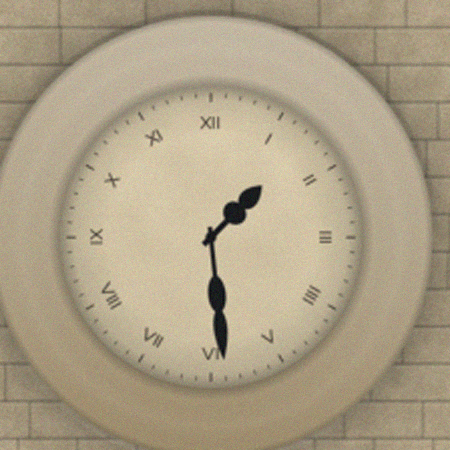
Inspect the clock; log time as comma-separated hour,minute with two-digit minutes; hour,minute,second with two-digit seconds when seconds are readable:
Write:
1,29
